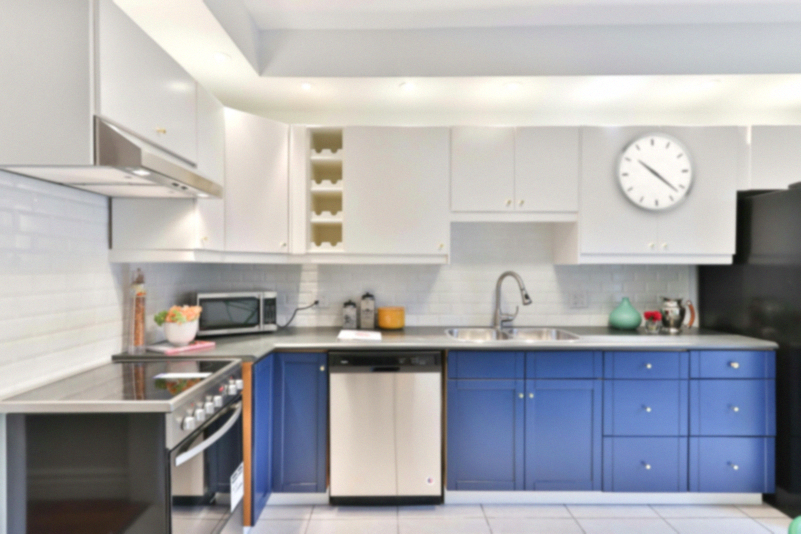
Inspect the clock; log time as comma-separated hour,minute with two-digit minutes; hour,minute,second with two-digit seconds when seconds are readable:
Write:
10,22
